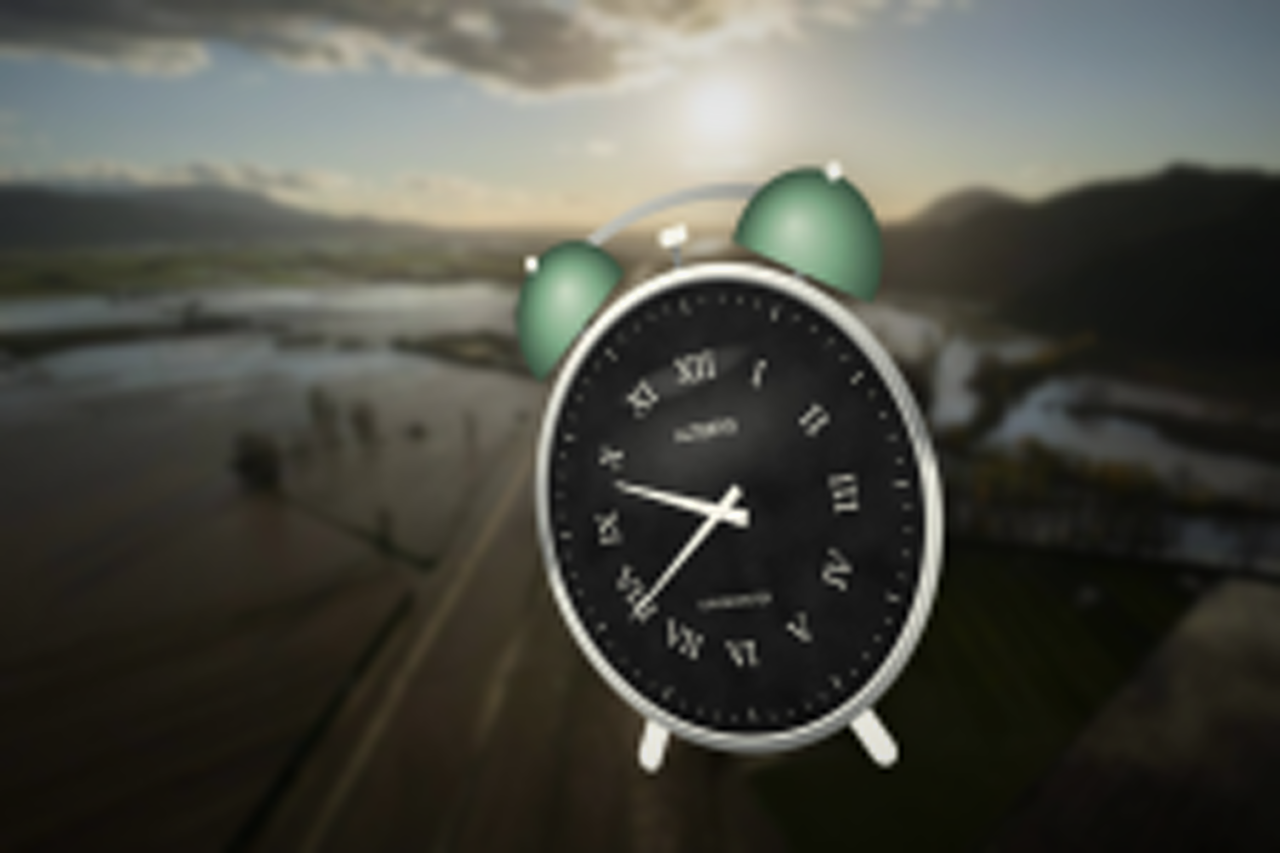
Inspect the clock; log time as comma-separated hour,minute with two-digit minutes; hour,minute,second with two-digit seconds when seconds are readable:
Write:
9,39
